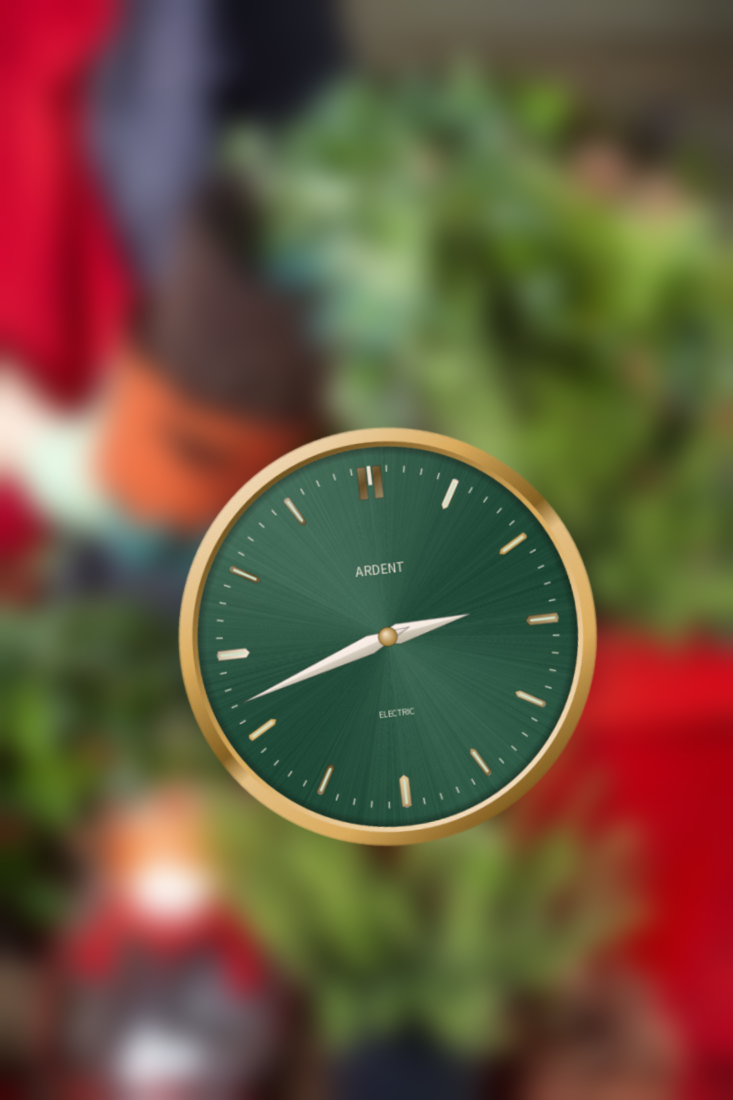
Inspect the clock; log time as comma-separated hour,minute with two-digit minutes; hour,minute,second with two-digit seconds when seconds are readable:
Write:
2,42
